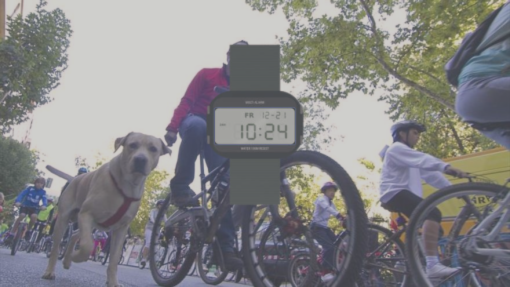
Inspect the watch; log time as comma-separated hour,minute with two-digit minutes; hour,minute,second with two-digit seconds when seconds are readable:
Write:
10,24
